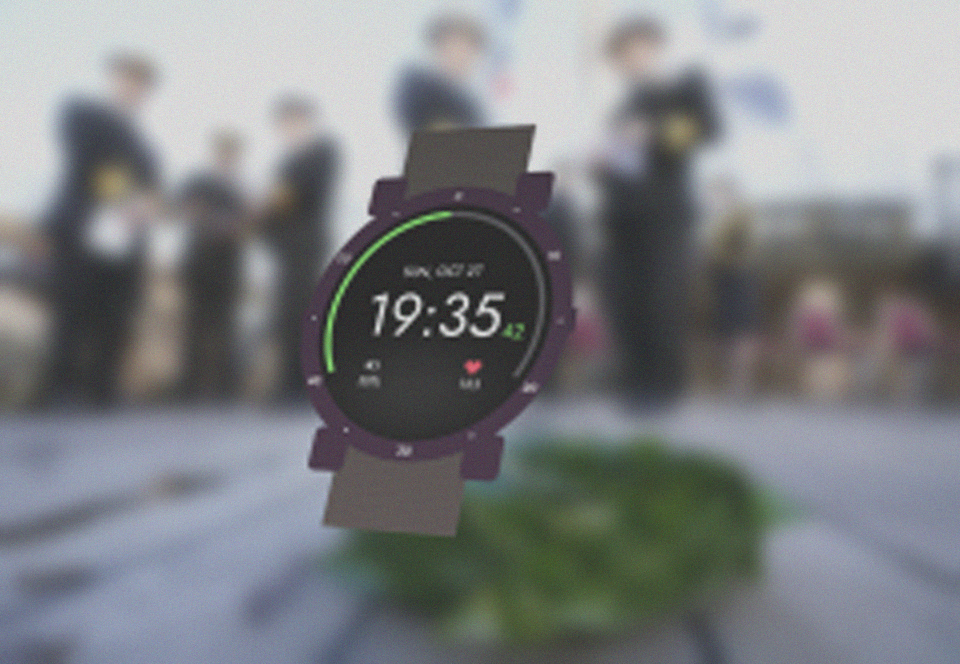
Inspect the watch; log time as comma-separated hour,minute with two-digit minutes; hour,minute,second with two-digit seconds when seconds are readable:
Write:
19,35
